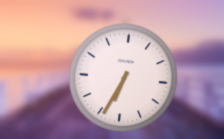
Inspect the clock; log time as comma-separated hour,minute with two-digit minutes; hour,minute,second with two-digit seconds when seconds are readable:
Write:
6,34
